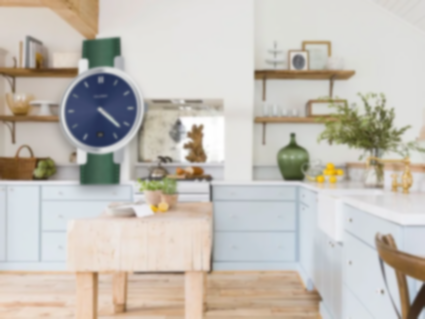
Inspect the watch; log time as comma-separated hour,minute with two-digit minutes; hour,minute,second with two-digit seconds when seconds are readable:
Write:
4,22
